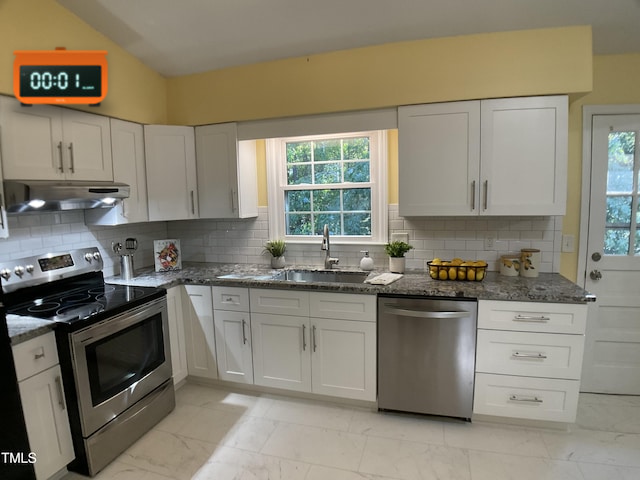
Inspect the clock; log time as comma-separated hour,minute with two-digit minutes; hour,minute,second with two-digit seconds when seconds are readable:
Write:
0,01
